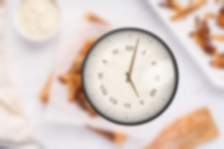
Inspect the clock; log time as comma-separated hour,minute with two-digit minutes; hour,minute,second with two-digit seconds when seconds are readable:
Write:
5,02
